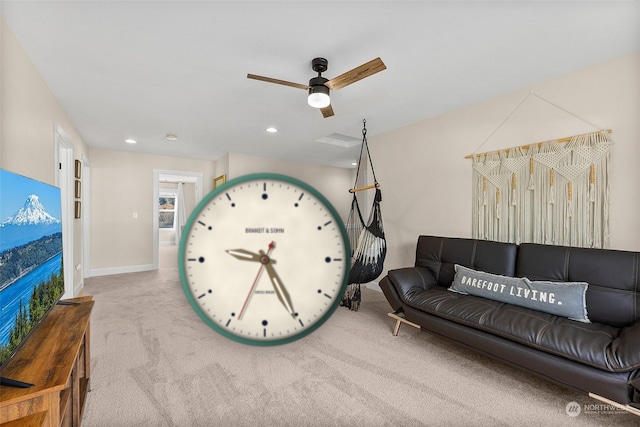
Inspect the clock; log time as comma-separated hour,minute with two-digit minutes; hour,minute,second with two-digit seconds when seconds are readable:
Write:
9,25,34
